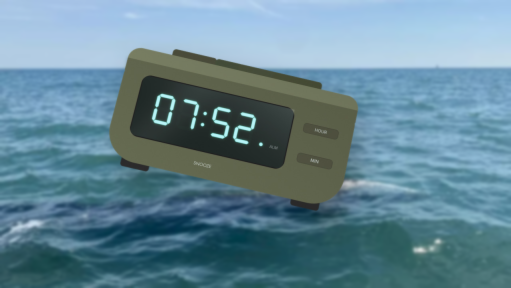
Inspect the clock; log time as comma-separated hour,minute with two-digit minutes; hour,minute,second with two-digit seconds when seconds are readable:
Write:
7,52
